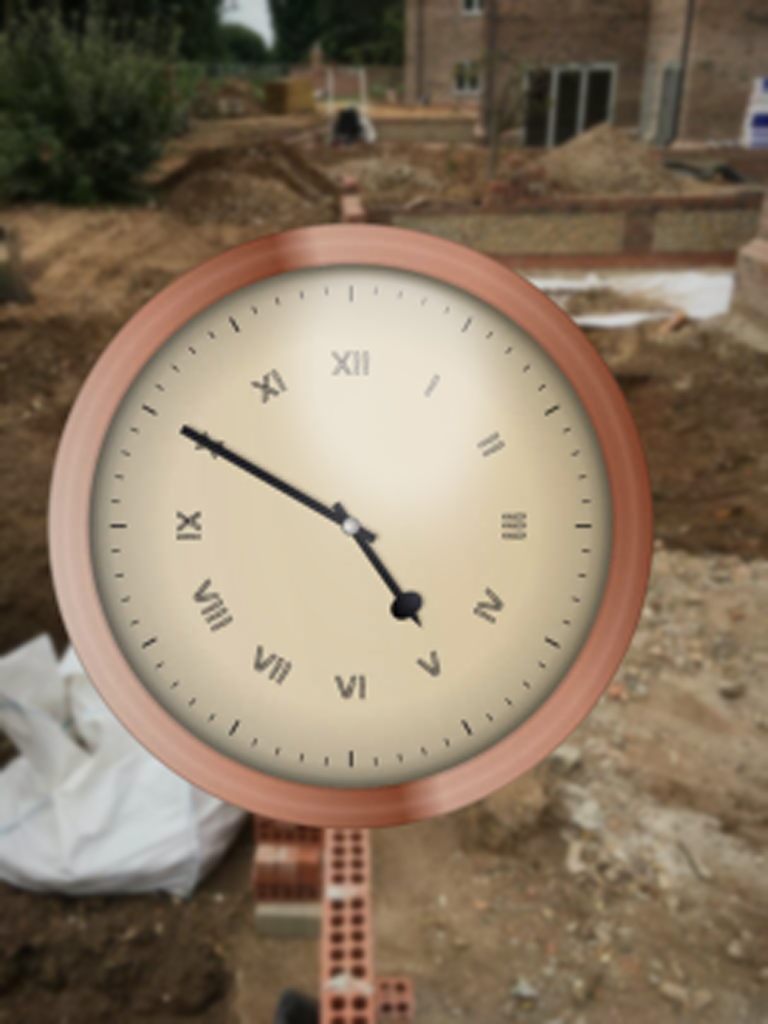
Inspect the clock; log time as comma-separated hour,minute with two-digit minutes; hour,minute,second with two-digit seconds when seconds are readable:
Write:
4,50
